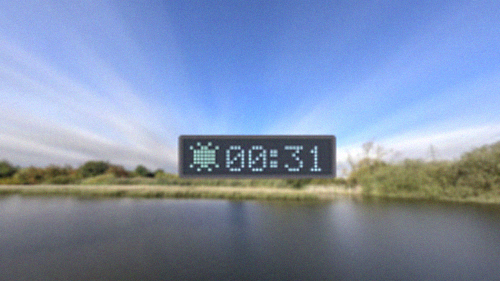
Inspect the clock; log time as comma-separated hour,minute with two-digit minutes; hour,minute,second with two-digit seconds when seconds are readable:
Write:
0,31
